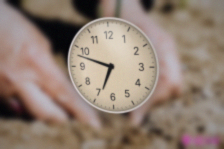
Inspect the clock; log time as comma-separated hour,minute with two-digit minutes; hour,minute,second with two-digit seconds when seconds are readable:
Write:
6,48
